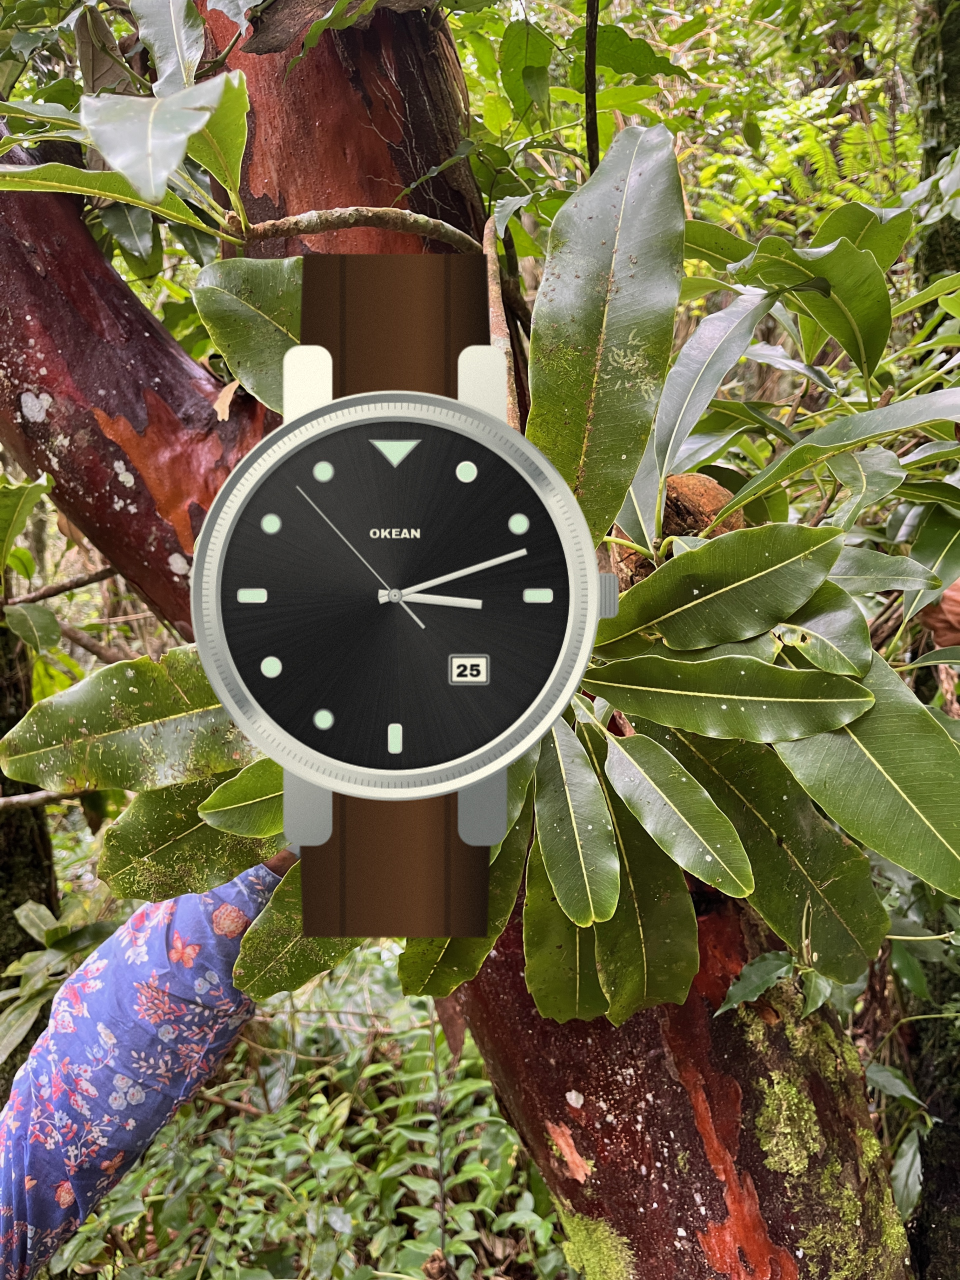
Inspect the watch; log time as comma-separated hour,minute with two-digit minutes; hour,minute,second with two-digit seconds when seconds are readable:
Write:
3,11,53
